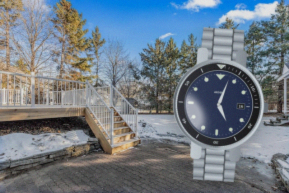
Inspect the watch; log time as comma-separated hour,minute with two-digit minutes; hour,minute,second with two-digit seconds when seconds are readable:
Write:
5,03
